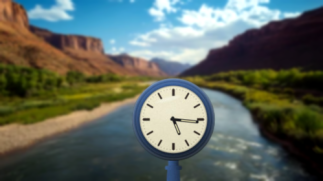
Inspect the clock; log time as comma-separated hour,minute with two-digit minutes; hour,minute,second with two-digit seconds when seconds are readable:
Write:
5,16
